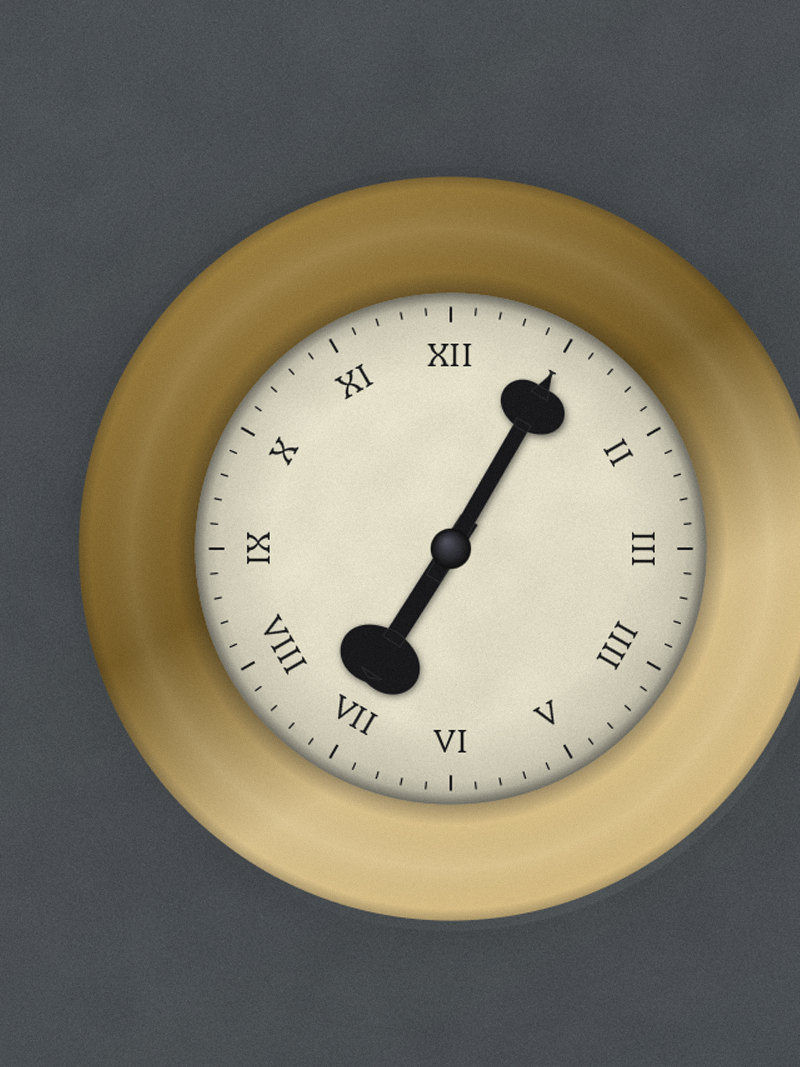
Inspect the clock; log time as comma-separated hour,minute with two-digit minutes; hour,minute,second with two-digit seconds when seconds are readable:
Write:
7,05
